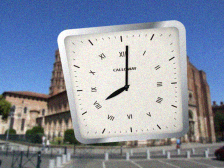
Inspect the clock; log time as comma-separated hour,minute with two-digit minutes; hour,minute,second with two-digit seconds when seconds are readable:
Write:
8,01
